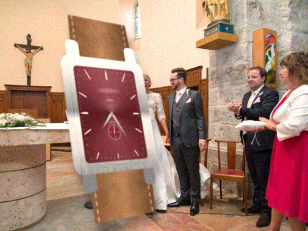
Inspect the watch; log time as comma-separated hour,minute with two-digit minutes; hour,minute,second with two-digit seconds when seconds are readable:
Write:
7,25
